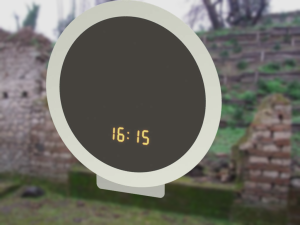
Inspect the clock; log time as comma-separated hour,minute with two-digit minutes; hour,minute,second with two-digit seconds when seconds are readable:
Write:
16,15
